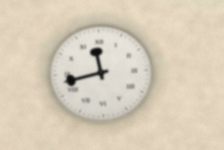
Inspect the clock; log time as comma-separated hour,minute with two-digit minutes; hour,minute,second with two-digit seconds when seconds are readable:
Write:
11,43
